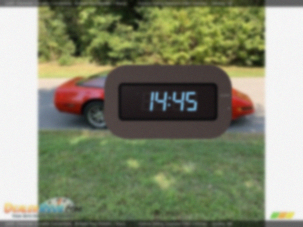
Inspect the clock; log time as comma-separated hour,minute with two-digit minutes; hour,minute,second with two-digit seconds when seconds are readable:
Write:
14,45
